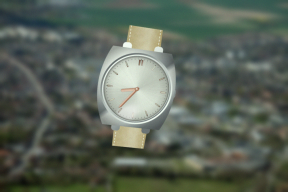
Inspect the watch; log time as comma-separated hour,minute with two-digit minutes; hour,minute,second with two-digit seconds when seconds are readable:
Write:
8,36
